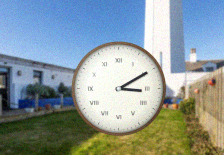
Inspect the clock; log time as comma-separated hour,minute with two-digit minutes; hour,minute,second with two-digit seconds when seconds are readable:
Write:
3,10
